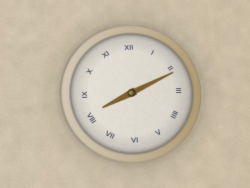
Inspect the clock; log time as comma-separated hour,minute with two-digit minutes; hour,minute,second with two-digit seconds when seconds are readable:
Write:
8,11
